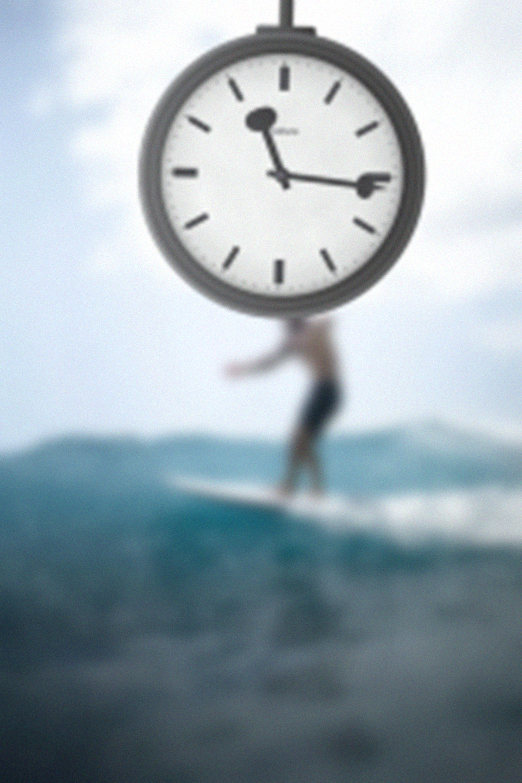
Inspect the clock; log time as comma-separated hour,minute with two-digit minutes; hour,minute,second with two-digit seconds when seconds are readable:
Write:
11,16
